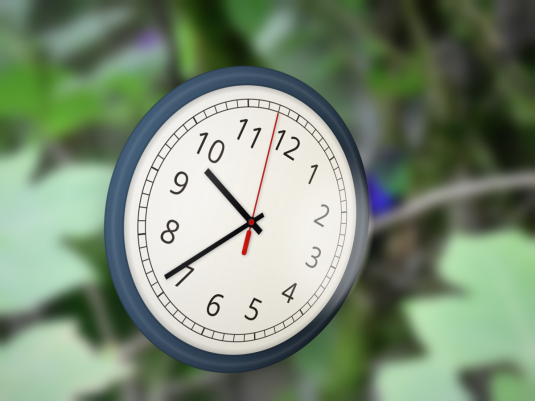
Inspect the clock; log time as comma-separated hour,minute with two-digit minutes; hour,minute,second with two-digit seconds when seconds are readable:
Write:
9,35,58
